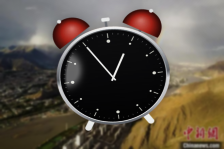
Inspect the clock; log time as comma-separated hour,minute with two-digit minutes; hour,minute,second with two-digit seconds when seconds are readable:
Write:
12,55
